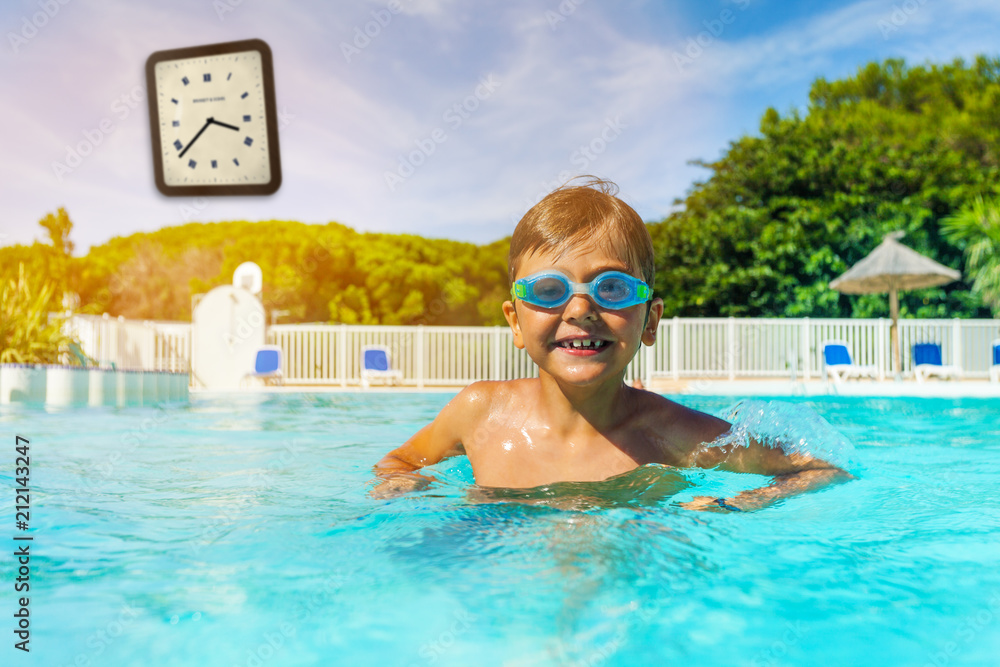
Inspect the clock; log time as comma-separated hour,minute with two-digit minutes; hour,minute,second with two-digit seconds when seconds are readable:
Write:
3,38
